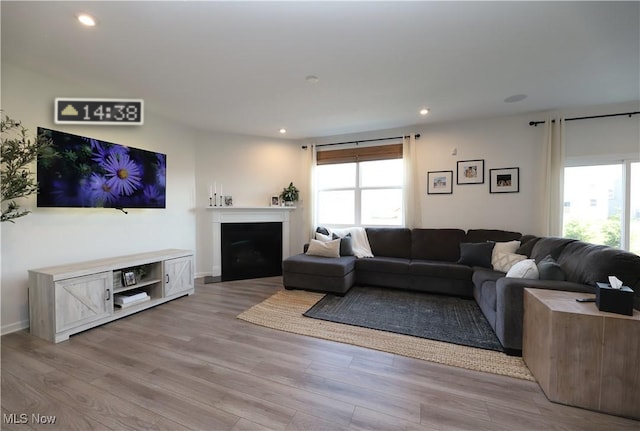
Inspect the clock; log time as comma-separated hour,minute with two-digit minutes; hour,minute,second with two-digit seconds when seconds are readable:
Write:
14,38
